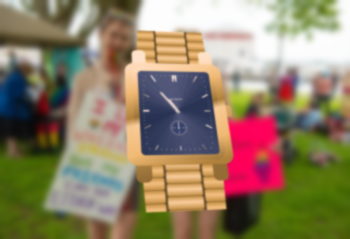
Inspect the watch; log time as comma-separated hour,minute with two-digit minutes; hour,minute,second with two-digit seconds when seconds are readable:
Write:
10,54
